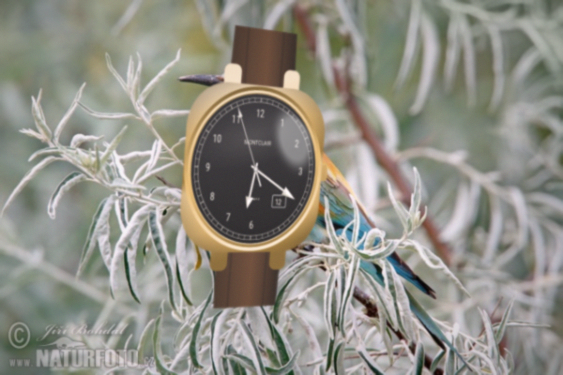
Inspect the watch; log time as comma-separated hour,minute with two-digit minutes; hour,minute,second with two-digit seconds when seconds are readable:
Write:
6,19,56
